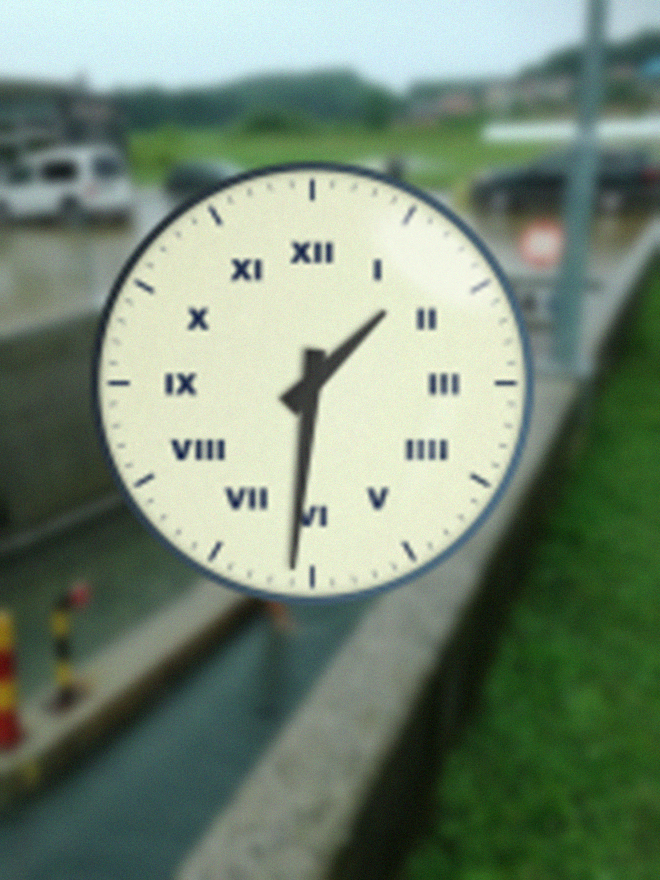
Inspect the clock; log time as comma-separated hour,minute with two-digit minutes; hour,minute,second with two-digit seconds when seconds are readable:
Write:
1,31
